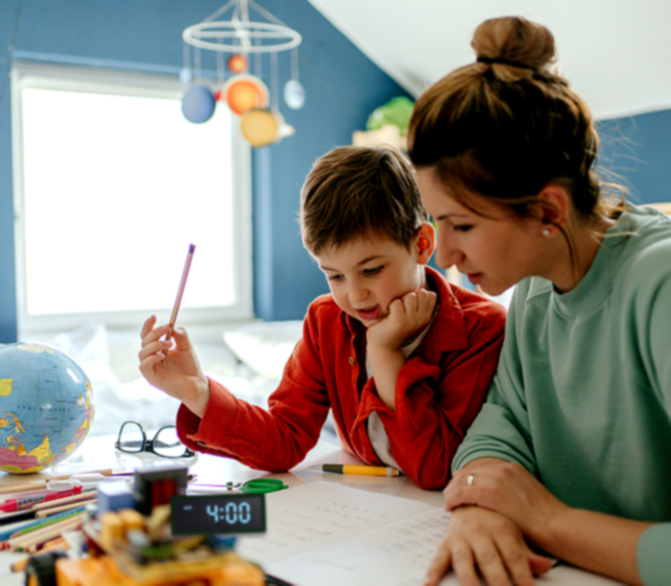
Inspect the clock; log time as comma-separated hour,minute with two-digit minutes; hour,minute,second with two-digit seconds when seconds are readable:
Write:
4,00
